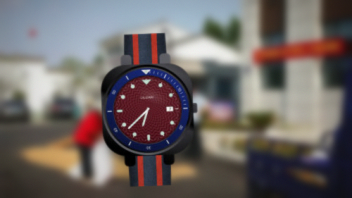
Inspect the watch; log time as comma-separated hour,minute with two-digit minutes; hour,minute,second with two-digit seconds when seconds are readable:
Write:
6,38
